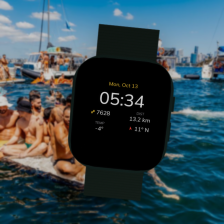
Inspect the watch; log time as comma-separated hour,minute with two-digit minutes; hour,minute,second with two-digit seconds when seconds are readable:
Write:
5,34
